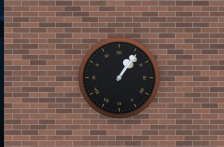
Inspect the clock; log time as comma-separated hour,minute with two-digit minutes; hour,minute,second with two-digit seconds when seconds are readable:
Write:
1,06
